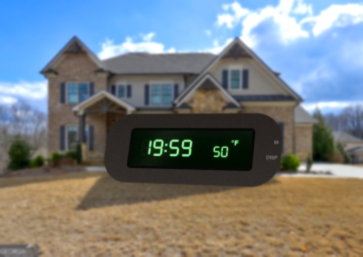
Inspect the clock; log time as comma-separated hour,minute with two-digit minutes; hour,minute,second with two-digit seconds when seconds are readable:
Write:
19,59
